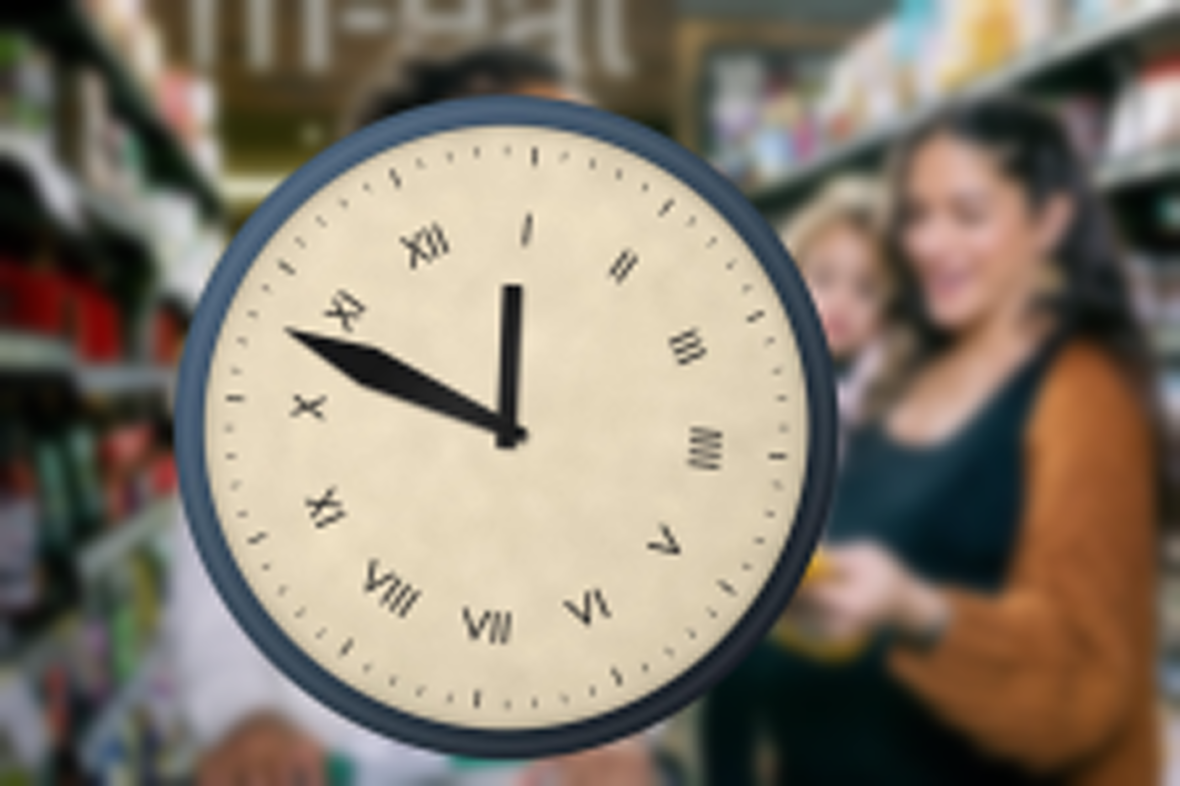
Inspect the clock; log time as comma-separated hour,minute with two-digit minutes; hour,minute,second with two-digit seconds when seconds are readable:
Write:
12,53
